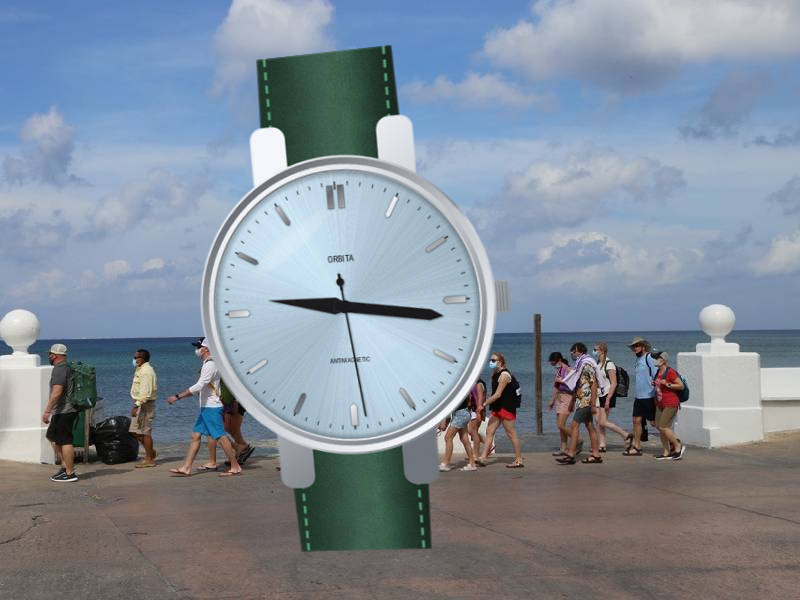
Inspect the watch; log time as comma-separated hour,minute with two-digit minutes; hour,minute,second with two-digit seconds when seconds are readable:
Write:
9,16,29
